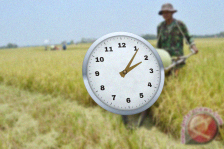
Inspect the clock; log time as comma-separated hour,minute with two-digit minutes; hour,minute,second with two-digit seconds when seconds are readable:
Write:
2,06
